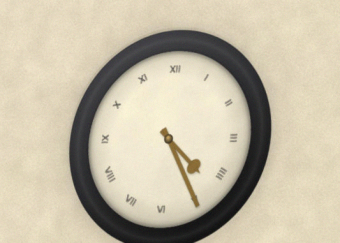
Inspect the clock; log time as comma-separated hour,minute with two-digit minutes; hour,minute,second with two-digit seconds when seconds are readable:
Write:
4,25
